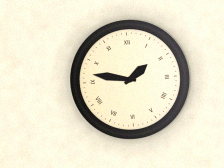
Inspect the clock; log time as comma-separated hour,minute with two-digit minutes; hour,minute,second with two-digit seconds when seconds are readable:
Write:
1,47
